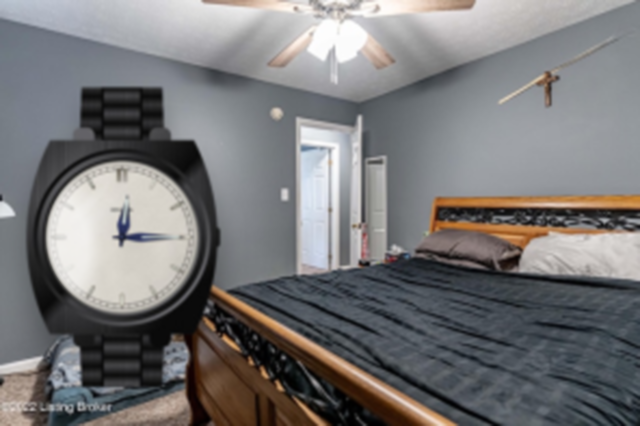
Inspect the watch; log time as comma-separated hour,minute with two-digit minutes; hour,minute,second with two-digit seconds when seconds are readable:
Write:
12,15
